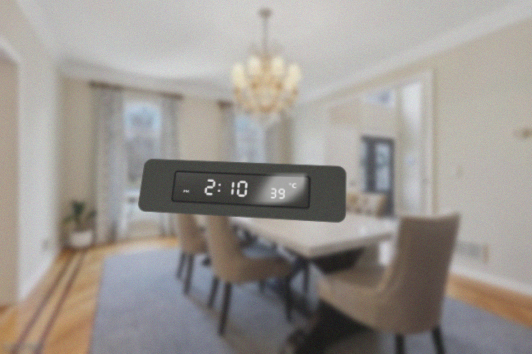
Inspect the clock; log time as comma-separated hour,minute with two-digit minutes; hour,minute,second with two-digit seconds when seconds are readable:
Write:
2,10
